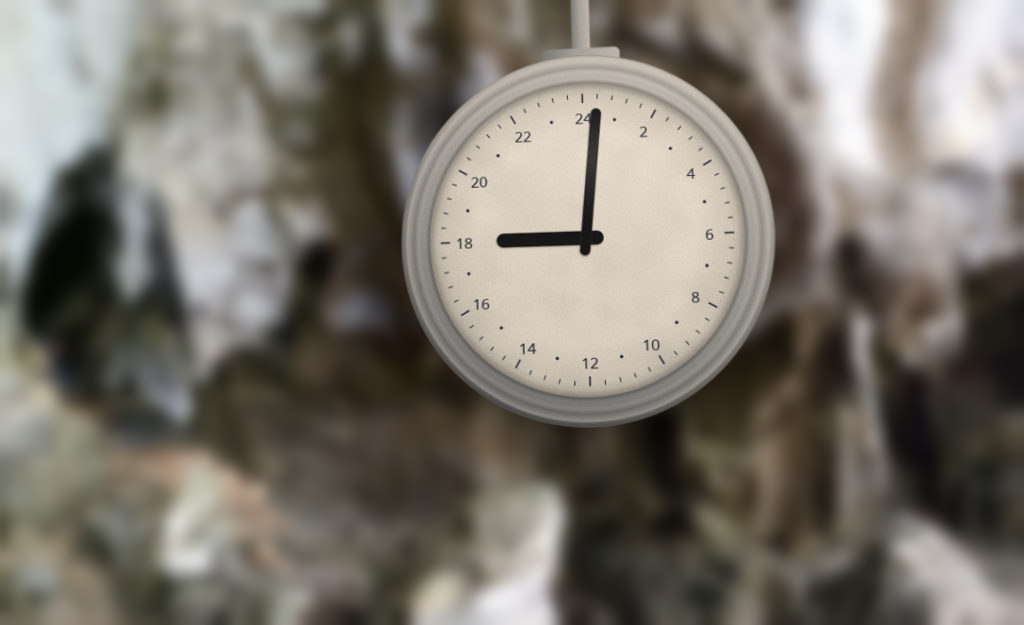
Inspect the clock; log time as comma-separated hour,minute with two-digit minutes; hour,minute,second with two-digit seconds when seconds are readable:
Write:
18,01
